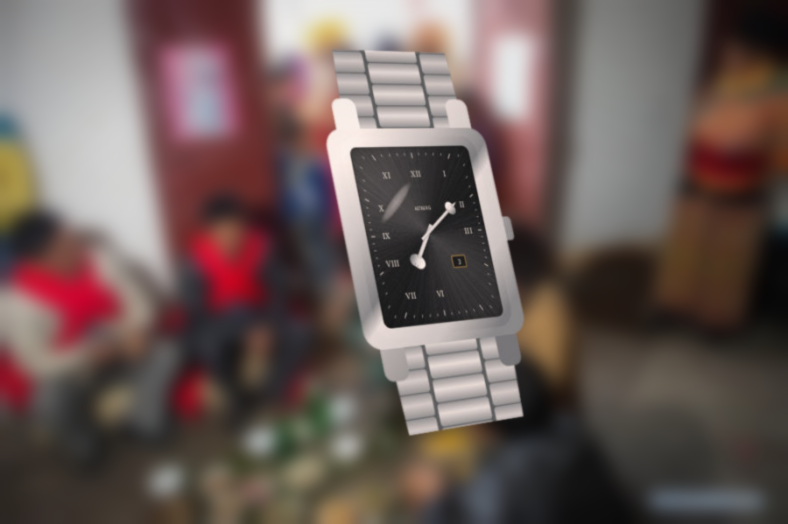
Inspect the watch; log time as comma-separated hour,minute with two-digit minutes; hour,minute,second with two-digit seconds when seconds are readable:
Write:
7,09
